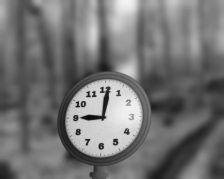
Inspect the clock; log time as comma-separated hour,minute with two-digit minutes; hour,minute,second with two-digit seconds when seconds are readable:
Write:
9,01
